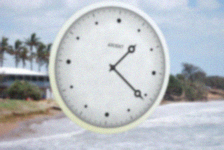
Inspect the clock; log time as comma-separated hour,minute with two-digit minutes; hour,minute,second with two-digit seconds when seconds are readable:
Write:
1,21
